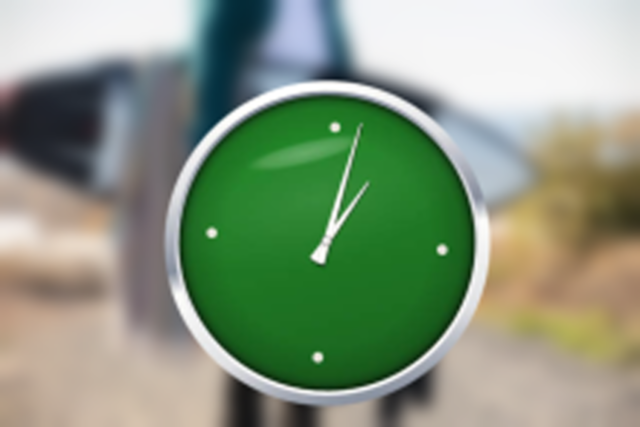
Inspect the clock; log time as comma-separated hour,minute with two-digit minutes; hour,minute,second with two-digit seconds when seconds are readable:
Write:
1,02
